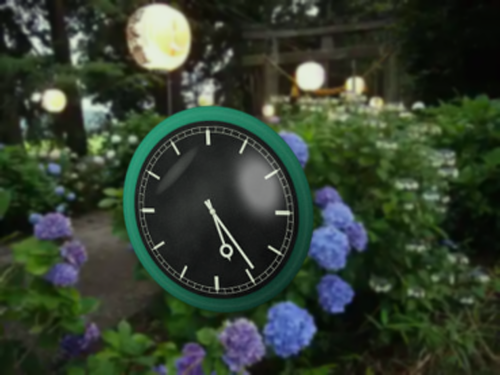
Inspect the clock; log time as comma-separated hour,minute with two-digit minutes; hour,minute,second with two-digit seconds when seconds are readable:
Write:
5,24
